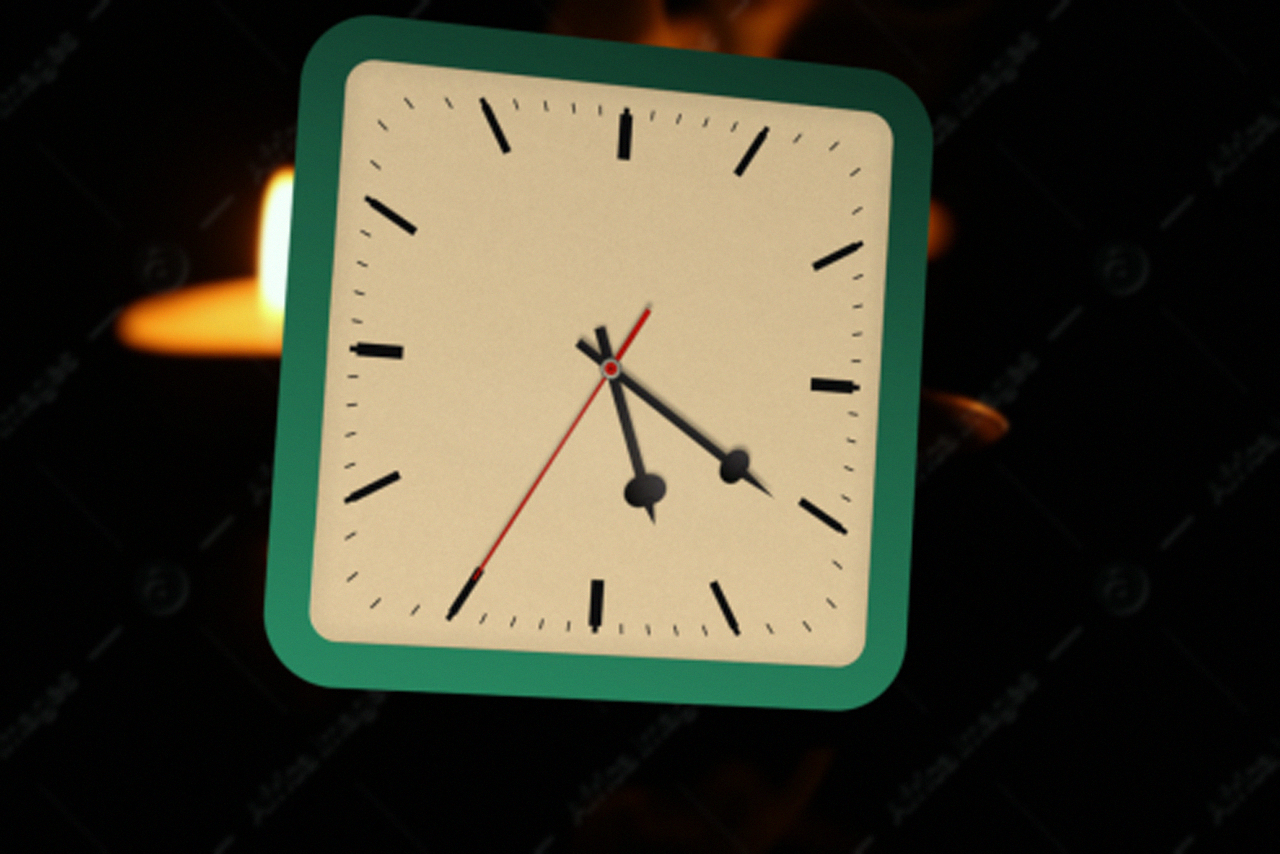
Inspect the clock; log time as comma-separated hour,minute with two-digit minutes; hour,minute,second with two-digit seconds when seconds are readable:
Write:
5,20,35
